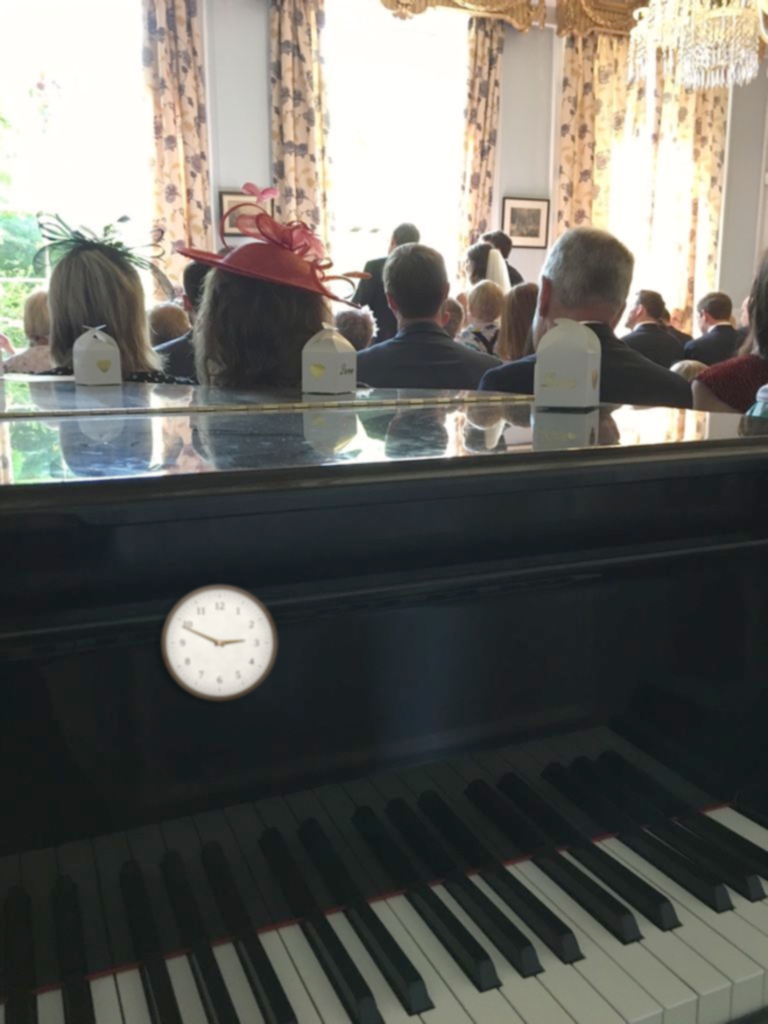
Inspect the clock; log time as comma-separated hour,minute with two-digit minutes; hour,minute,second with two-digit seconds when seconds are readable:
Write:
2,49
